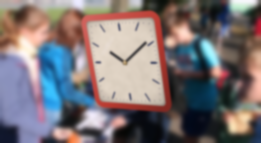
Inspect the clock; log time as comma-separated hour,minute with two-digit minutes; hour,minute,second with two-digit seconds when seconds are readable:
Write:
10,09
